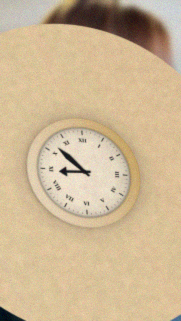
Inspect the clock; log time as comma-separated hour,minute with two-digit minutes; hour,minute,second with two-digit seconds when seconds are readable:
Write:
8,52
